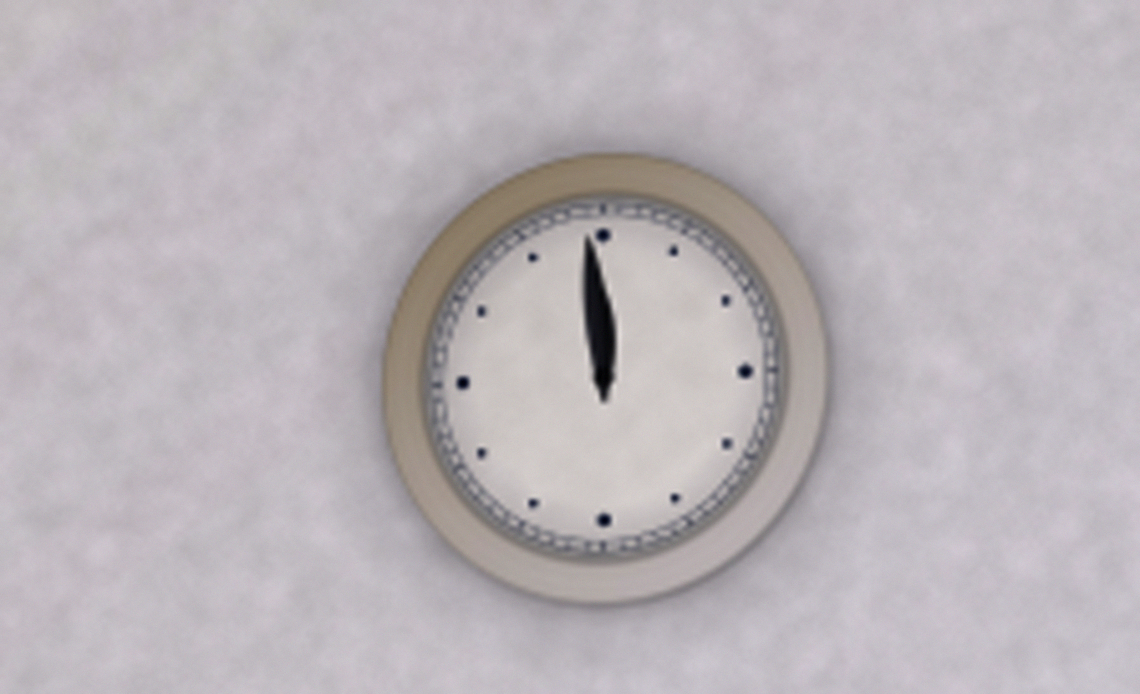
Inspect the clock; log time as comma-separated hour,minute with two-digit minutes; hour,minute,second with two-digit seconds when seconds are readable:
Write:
11,59
